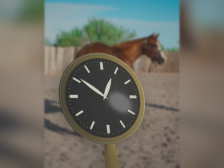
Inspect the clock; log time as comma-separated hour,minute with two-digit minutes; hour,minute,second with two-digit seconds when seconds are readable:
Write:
12,51
